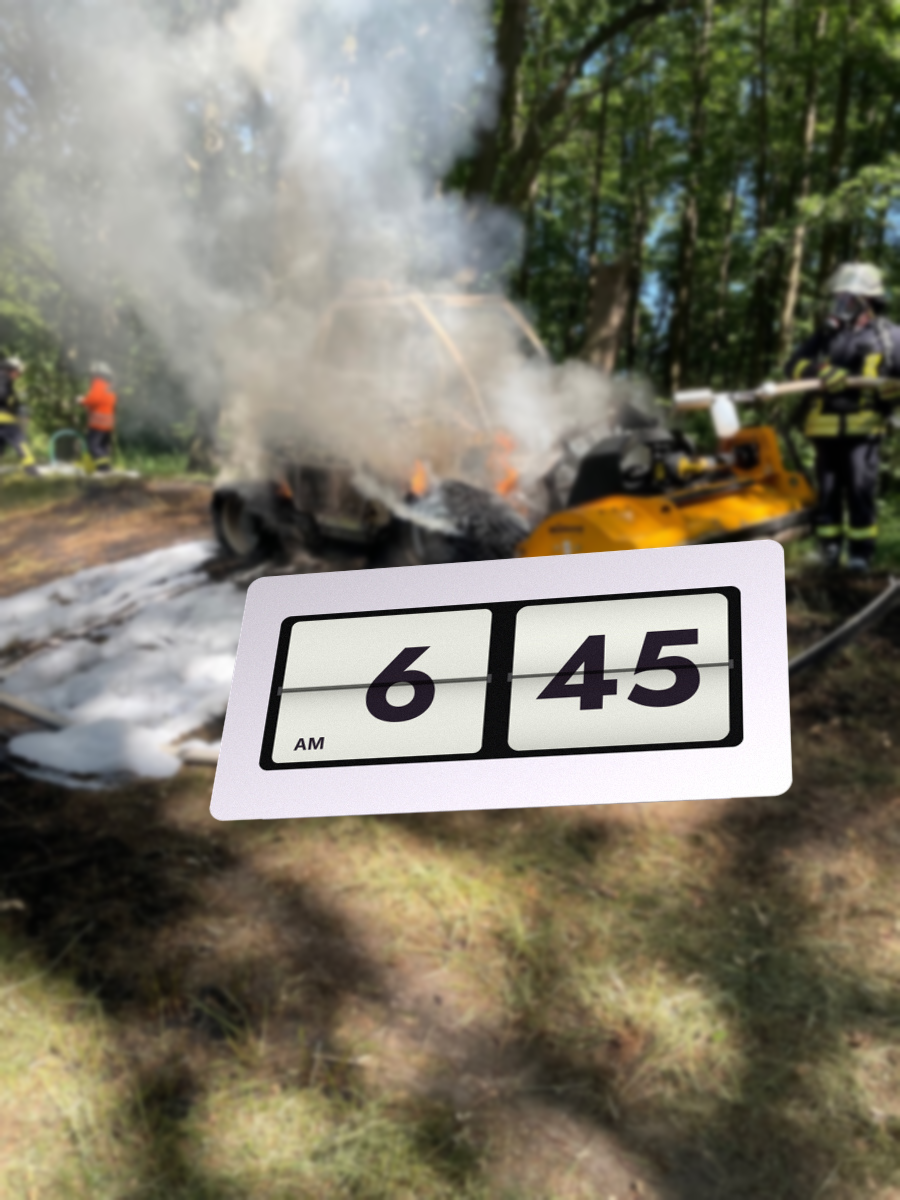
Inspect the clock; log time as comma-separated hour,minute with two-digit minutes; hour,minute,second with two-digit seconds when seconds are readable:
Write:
6,45
